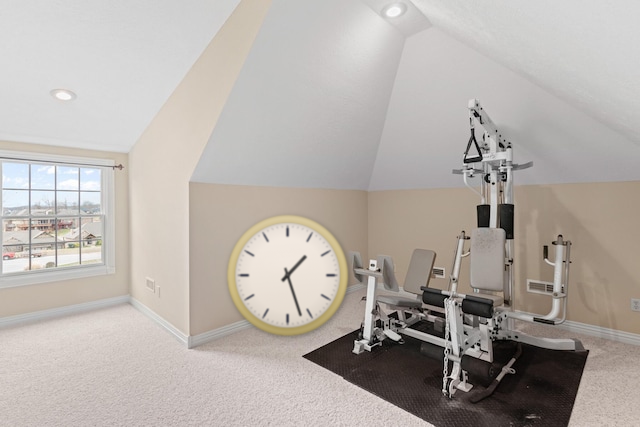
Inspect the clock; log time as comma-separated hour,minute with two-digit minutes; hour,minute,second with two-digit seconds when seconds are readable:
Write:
1,27
